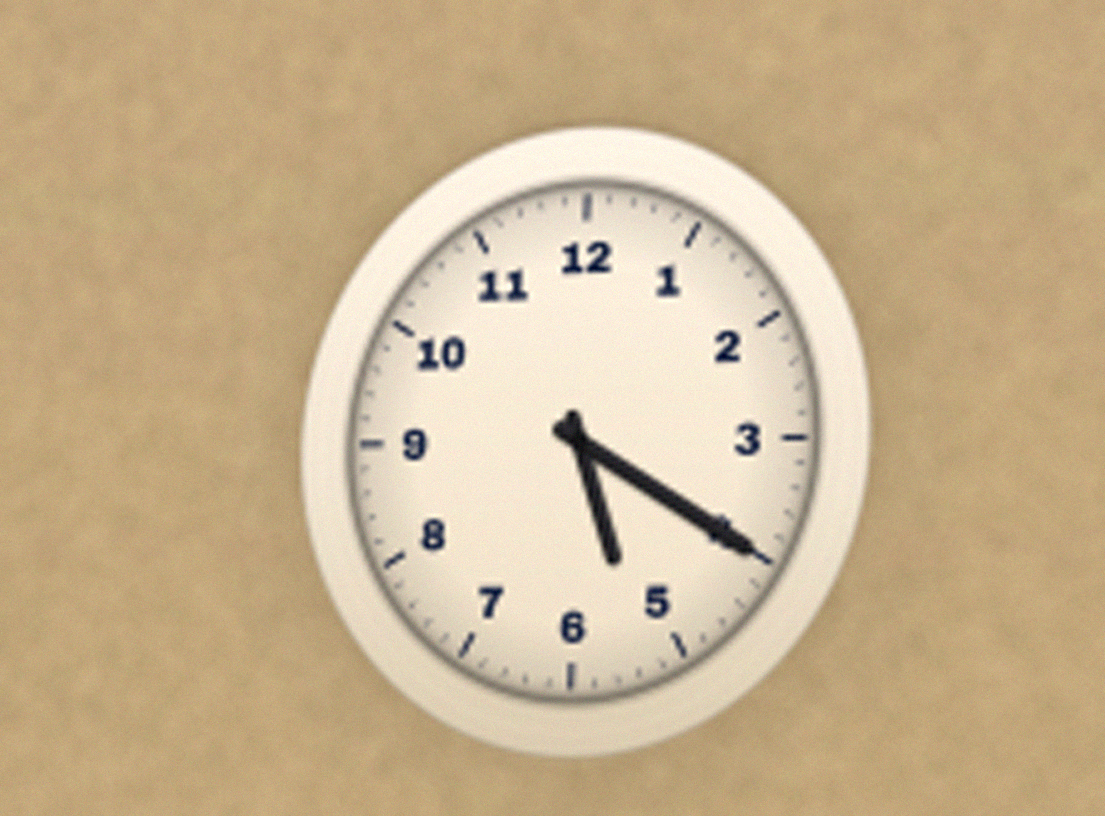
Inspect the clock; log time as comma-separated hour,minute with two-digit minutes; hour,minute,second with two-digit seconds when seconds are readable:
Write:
5,20
